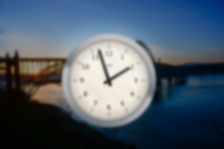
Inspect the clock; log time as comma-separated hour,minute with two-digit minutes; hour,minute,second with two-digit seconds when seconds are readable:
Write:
1,57
